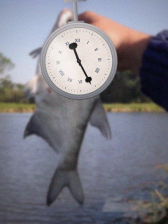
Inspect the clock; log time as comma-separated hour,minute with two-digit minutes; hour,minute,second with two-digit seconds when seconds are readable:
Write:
11,26
